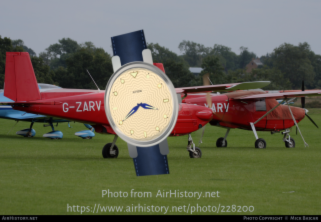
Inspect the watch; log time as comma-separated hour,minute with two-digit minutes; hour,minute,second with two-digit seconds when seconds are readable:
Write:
3,40
